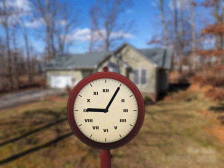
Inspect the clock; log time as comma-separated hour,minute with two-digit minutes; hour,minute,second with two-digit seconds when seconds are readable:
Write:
9,05
